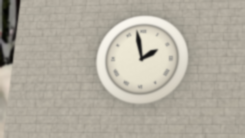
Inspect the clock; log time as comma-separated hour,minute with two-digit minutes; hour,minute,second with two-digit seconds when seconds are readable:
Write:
1,58
